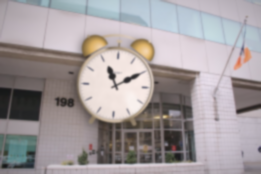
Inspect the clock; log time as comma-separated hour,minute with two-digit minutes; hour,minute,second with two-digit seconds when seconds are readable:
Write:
11,10
